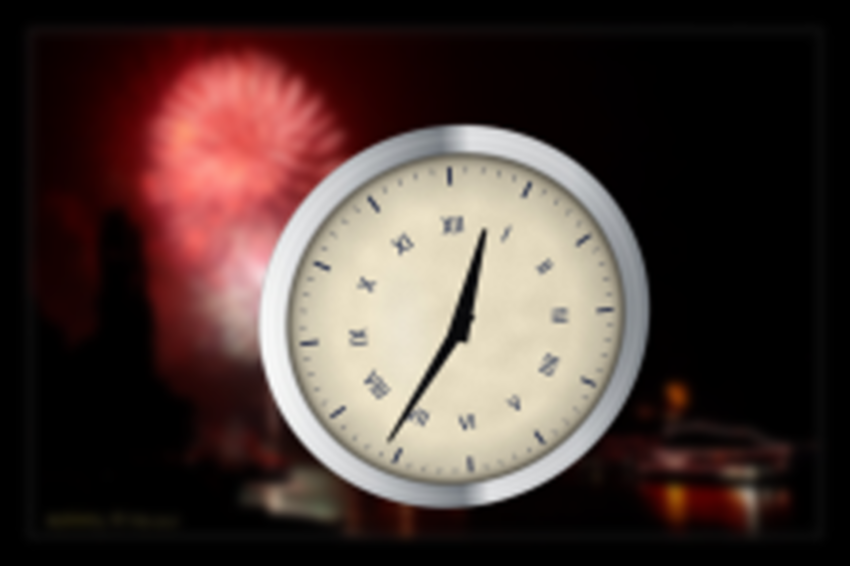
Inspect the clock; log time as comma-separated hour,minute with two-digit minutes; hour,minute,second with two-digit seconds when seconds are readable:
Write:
12,36
